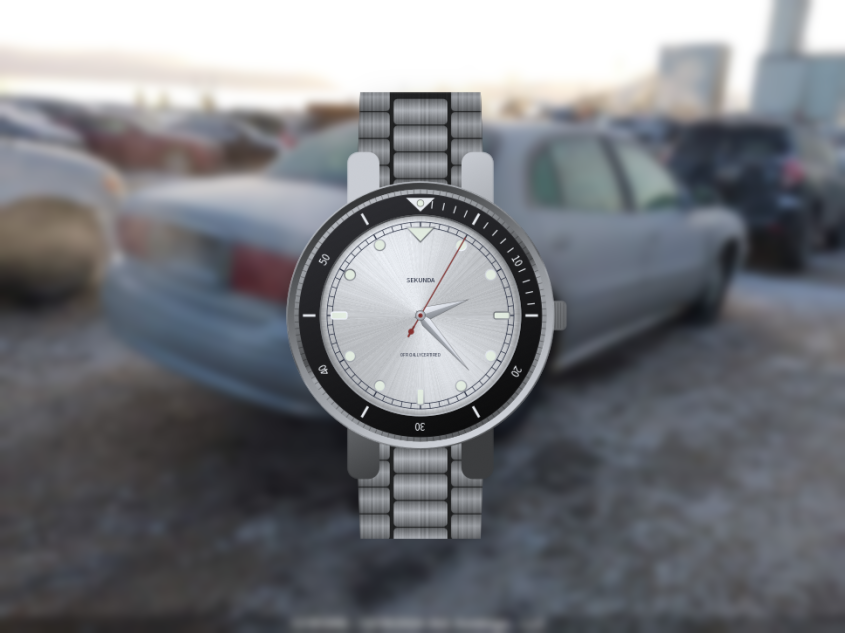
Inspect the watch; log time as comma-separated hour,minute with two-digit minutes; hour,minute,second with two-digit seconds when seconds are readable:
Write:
2,23,05
